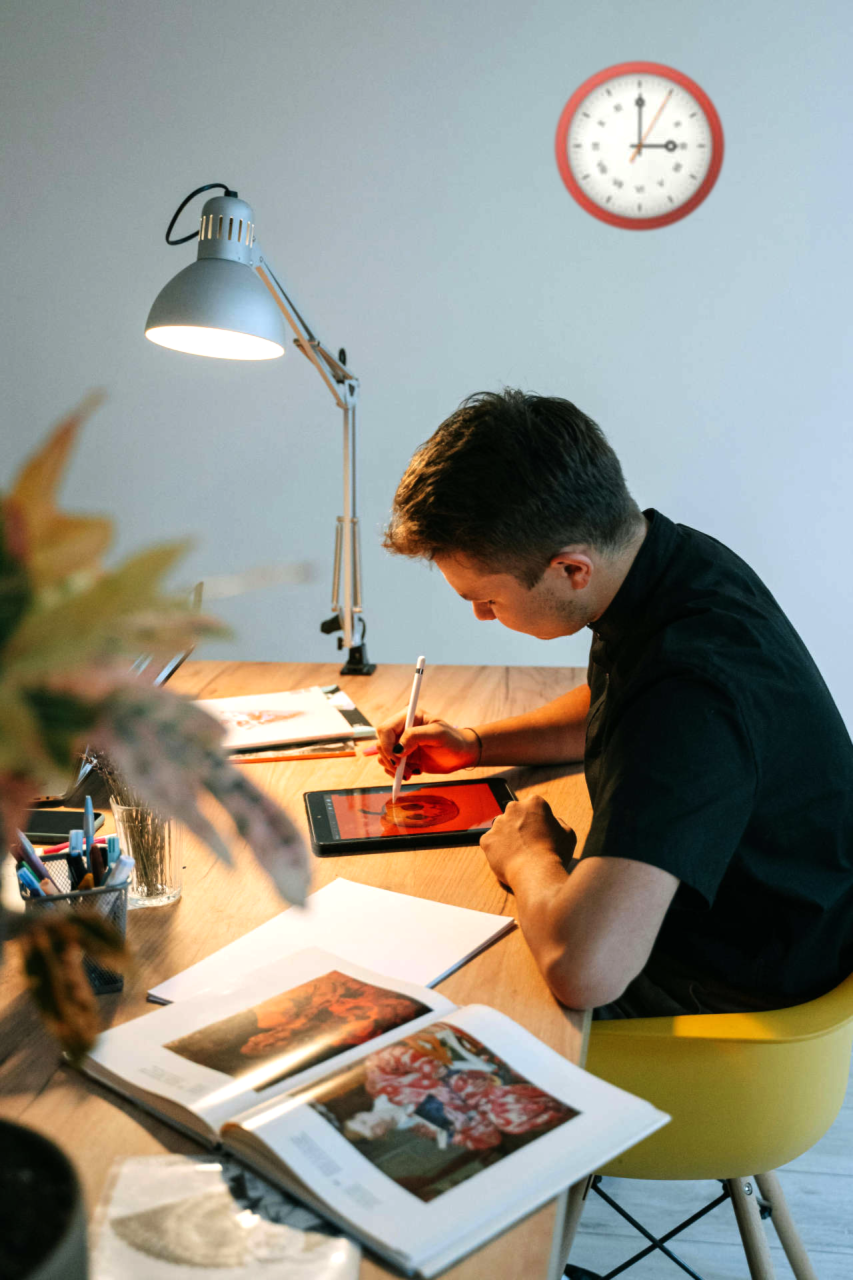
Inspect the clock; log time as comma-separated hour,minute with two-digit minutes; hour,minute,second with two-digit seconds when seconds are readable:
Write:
3,00,05
